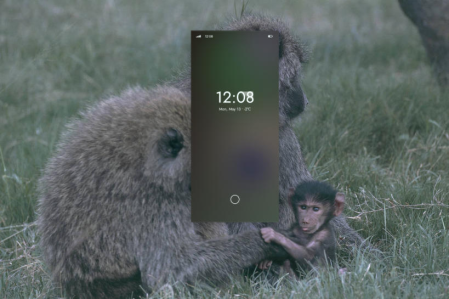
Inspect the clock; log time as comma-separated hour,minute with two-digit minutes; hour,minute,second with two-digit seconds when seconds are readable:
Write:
12,08
